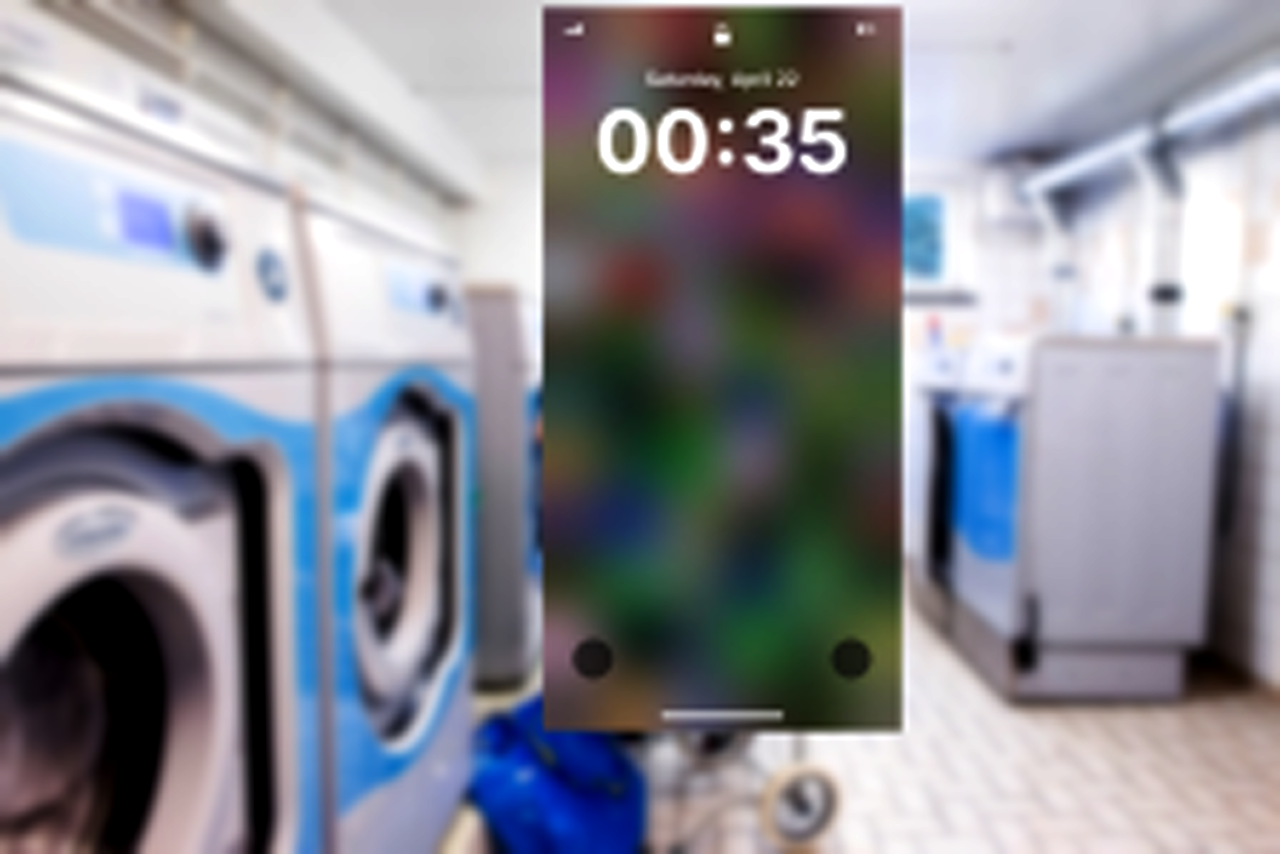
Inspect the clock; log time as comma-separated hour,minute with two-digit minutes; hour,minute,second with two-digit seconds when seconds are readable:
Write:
0,35
